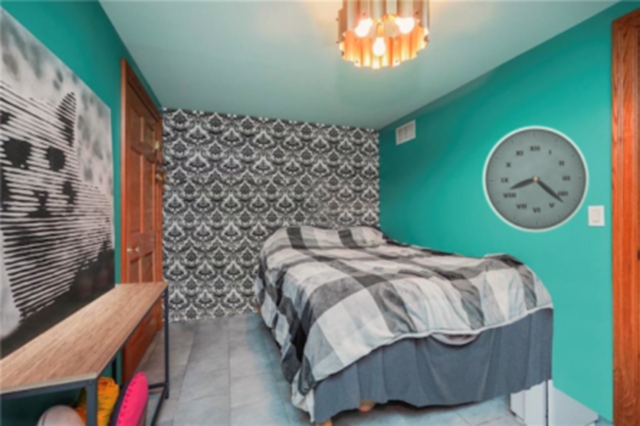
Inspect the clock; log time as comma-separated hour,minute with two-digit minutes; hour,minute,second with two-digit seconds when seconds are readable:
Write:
8,22
